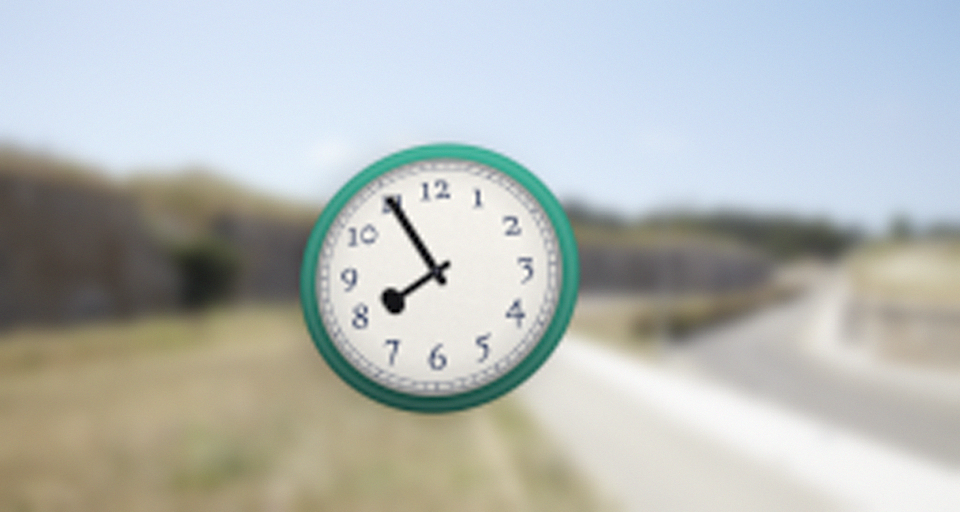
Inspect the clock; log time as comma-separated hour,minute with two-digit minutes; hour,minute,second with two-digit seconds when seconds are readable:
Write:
7,55
